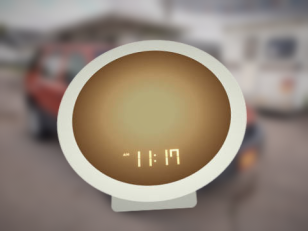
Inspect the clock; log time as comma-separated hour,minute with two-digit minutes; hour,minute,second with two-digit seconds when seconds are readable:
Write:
11,17
